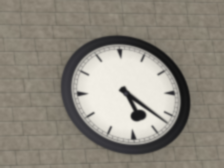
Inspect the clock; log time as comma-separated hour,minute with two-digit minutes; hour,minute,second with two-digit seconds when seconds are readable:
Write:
5,22
